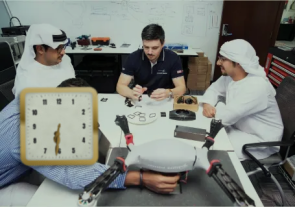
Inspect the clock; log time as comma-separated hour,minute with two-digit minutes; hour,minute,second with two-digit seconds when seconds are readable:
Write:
6,31
